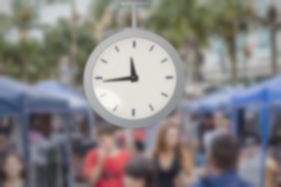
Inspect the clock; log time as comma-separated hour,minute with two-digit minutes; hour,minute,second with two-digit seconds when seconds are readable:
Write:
11,44
